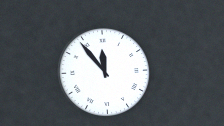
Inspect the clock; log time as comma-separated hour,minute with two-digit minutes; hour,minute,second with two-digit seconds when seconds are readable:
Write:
11,54
